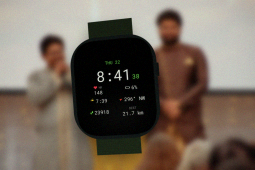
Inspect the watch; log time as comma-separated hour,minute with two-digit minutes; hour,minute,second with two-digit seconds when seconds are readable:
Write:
8,41
